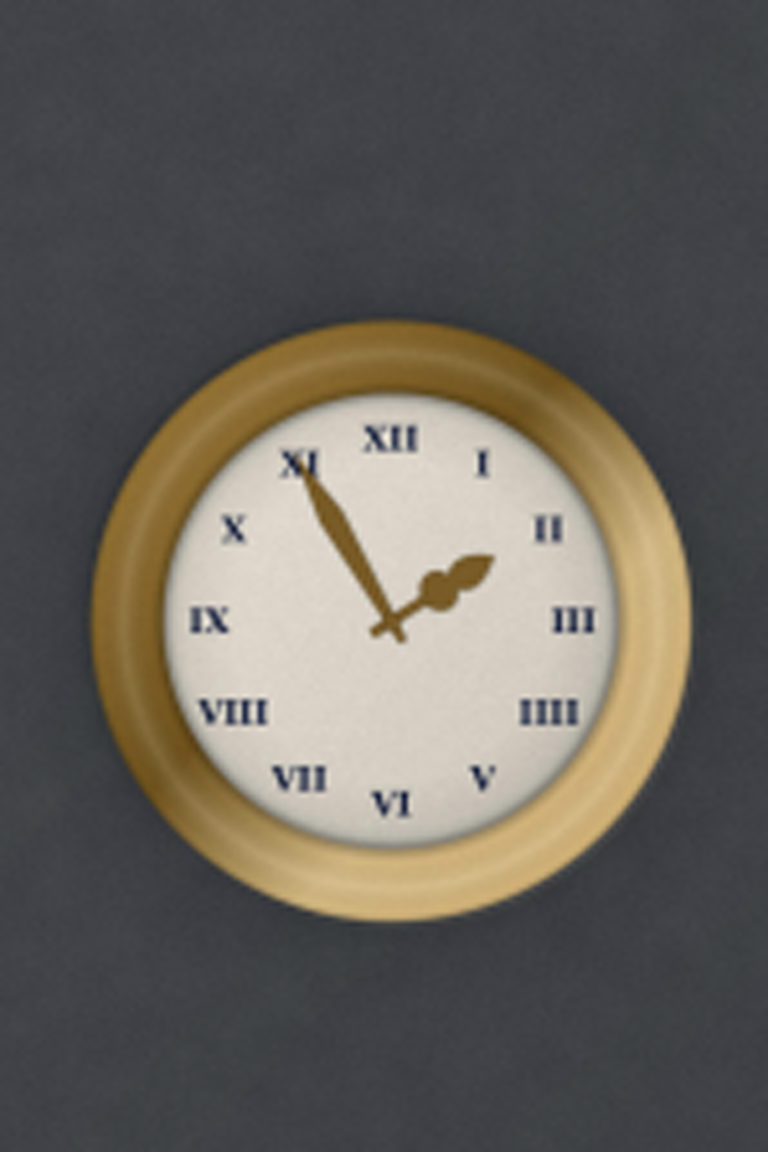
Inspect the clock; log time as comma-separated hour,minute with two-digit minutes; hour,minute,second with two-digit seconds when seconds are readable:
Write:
1,55
